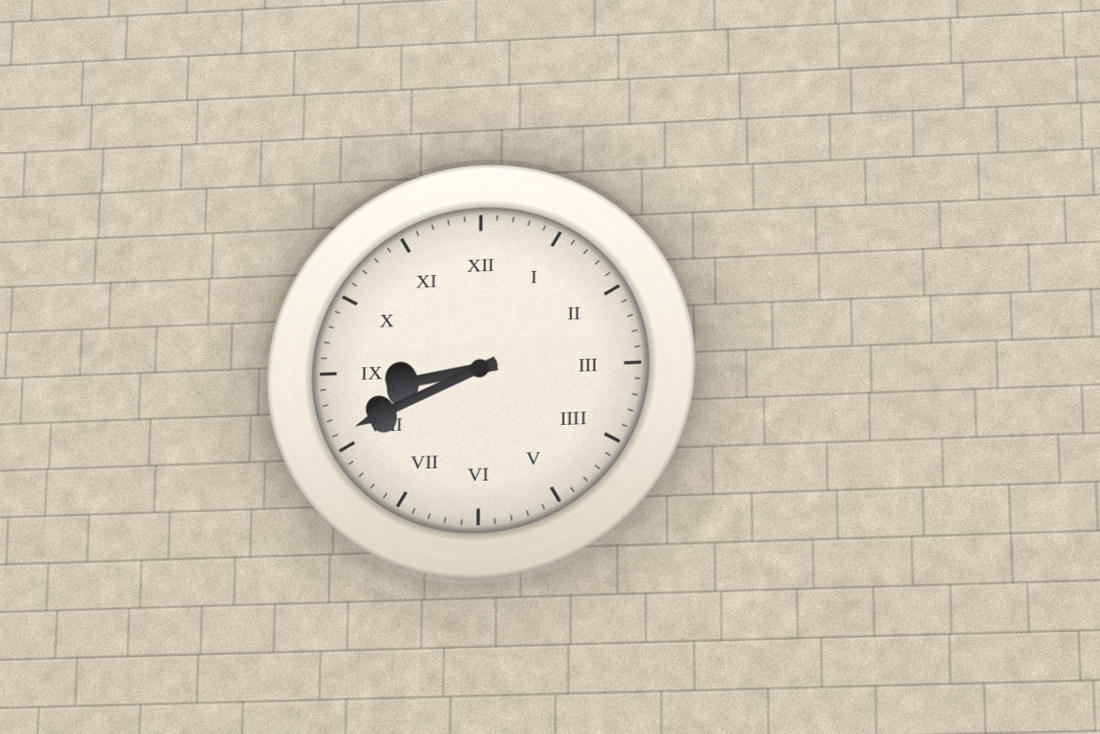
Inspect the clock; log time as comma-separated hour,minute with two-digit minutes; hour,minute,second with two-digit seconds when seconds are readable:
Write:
8,41
